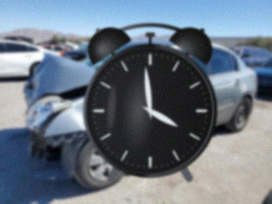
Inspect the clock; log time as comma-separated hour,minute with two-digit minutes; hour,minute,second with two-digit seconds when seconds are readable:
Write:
3,59
